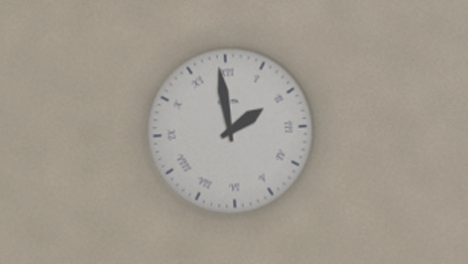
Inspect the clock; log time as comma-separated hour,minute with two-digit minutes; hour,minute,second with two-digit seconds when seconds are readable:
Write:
1,59
